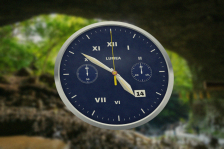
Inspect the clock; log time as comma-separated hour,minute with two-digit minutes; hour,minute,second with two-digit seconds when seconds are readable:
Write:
4,51
